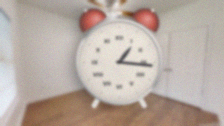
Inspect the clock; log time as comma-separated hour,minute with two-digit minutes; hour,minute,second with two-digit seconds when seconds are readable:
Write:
1,16
